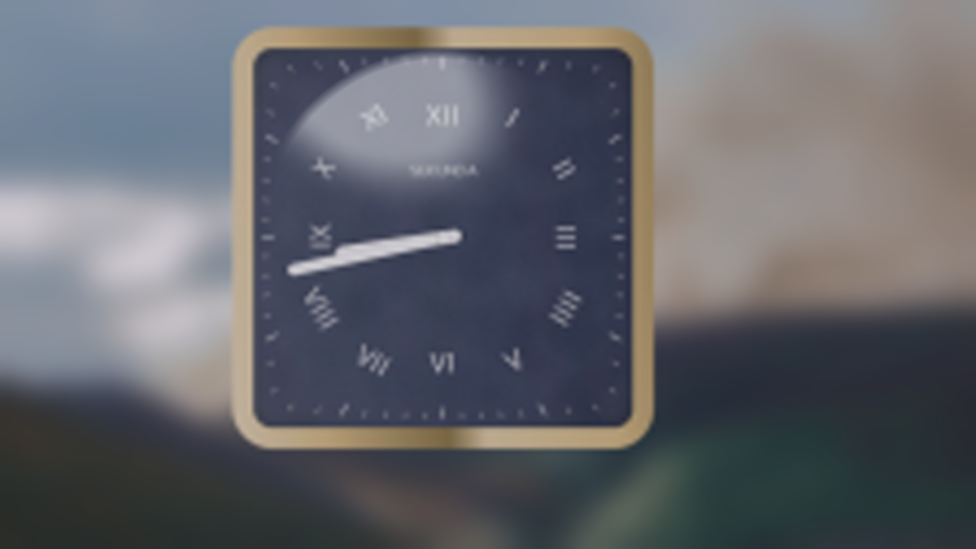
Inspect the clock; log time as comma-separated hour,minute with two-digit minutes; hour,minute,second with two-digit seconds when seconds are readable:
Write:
8,43
